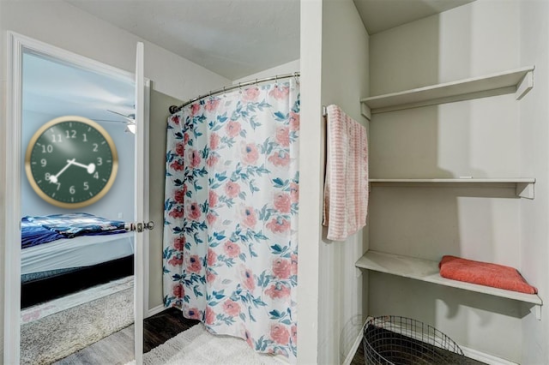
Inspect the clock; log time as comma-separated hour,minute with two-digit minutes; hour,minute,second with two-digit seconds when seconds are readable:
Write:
3,38
